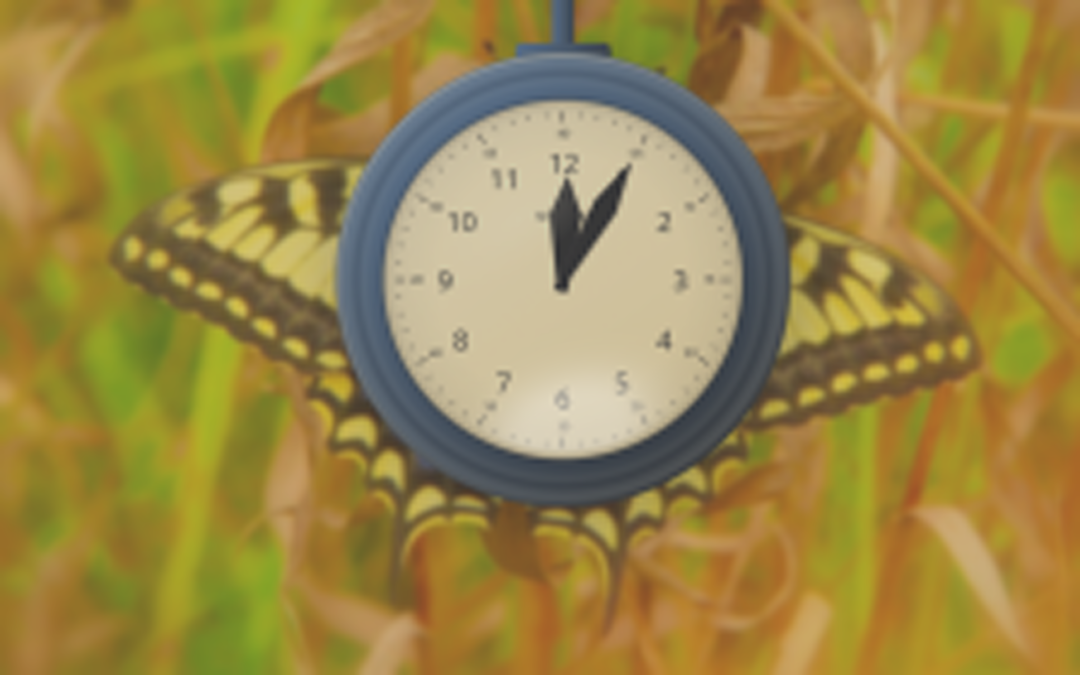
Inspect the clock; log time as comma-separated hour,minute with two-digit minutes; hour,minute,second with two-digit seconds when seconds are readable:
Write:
12,05
